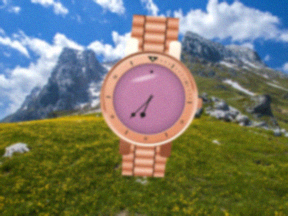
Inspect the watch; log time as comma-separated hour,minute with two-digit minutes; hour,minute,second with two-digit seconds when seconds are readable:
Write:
6,37
